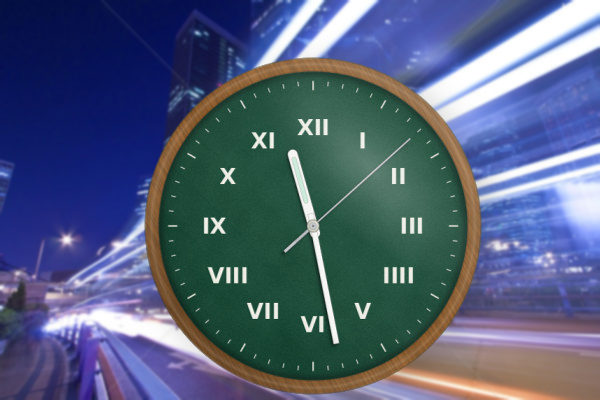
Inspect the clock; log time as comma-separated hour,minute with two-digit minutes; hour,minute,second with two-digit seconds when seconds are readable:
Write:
11,28,08
